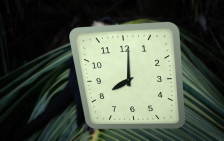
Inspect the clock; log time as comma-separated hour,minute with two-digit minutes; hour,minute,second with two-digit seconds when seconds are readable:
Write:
8,01
